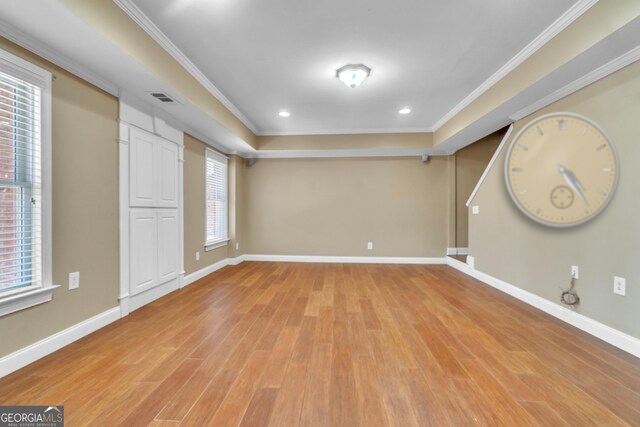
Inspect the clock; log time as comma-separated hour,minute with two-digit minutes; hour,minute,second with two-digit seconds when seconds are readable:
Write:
4,24
